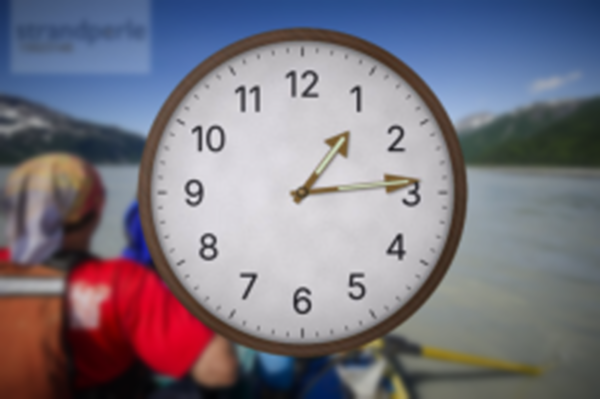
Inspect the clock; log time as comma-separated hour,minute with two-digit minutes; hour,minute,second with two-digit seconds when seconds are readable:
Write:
1,14
